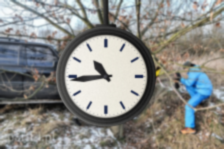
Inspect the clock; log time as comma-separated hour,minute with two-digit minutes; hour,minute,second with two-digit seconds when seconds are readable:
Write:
10,44
